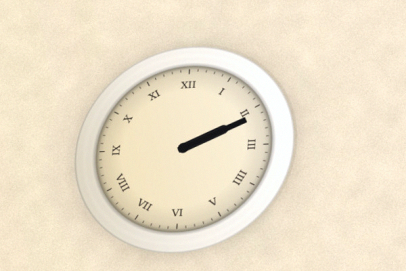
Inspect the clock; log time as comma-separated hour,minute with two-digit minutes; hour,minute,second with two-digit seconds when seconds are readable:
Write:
2,11
